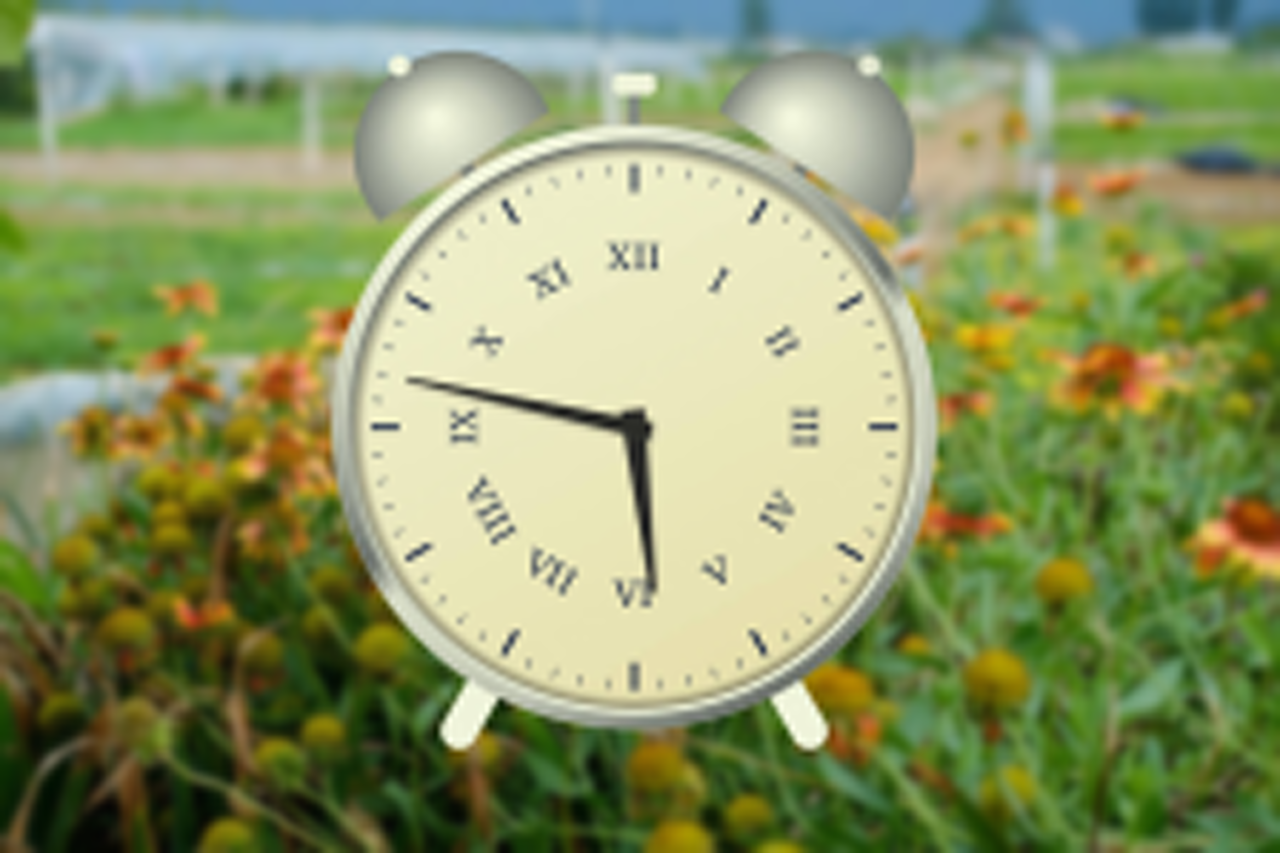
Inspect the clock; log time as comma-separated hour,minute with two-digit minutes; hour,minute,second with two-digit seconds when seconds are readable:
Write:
5,47
